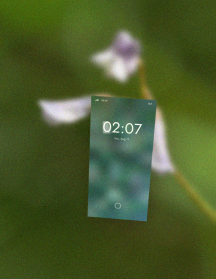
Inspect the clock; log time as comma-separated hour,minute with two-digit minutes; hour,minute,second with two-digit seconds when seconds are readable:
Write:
2,07
